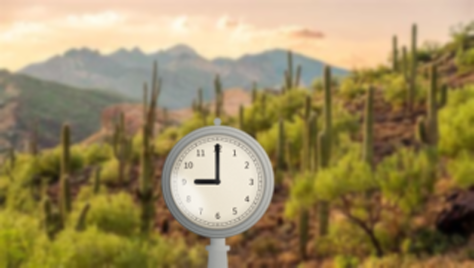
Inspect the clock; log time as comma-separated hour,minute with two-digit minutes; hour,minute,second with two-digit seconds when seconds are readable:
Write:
9,00
